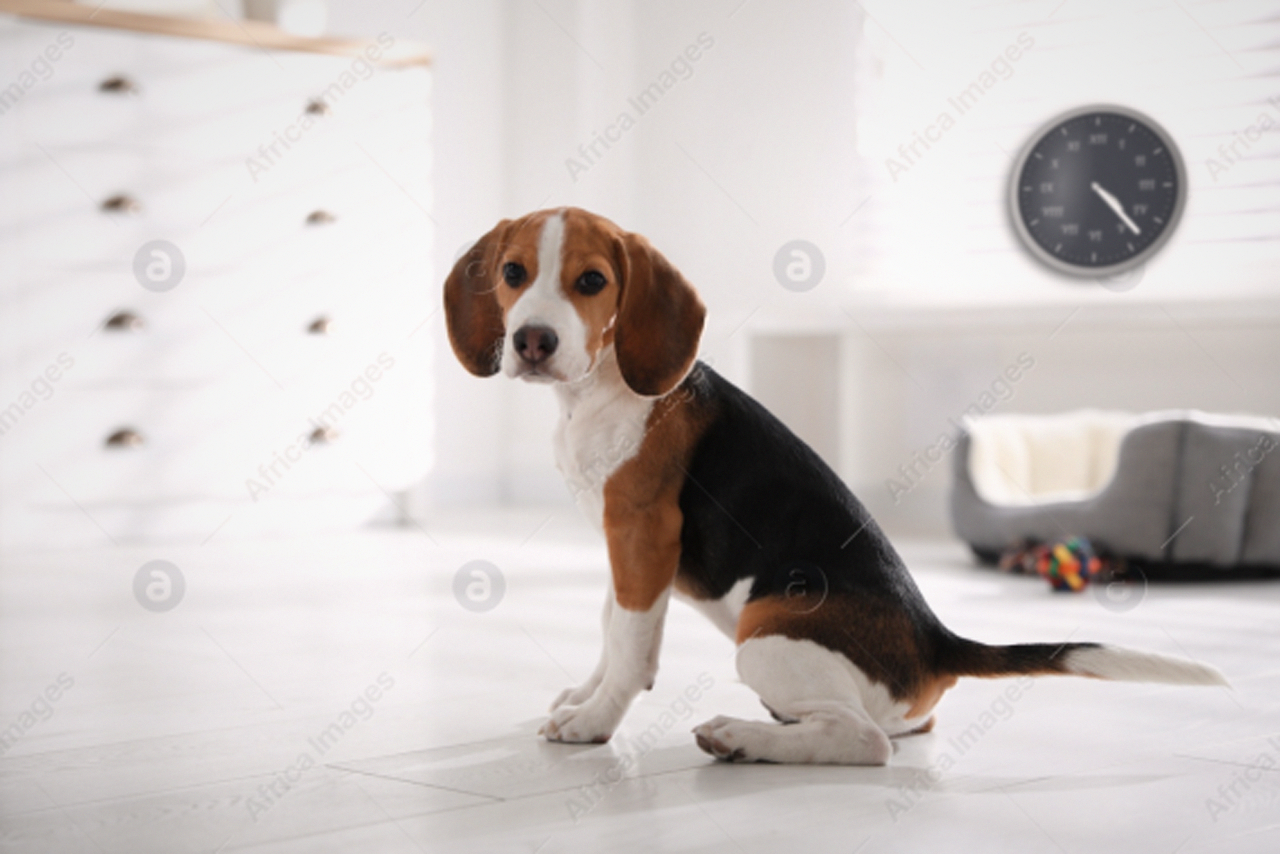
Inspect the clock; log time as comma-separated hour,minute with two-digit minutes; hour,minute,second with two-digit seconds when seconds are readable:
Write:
4,23
